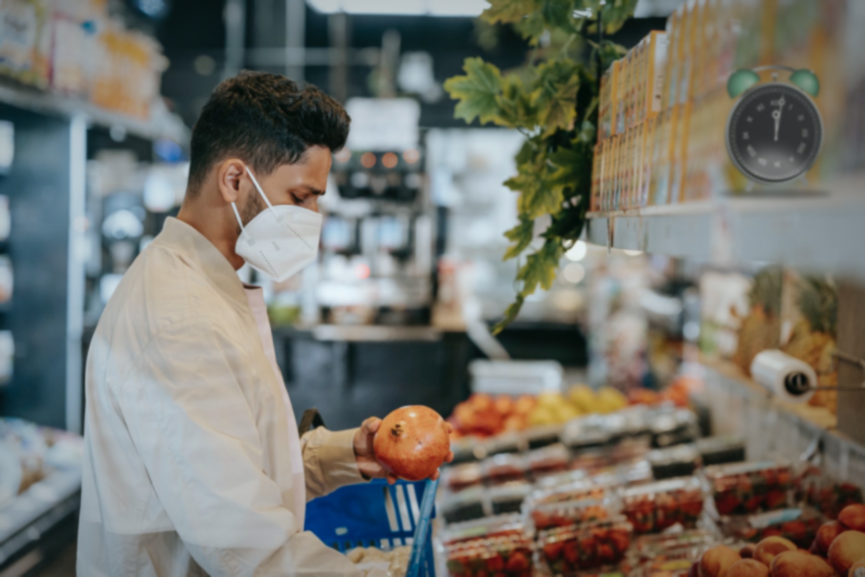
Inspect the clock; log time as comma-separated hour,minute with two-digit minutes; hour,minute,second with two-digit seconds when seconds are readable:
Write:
12,02
